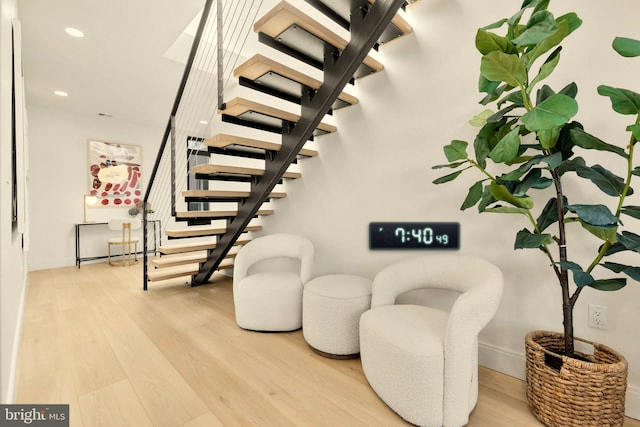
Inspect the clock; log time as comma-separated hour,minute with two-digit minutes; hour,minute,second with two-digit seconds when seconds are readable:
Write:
7,40
